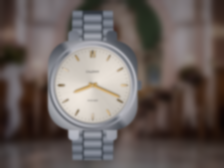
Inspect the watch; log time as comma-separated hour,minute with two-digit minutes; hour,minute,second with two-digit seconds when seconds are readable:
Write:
8,19
